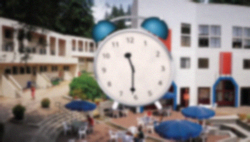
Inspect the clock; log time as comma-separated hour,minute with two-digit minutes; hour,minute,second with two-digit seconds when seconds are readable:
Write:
11,31
